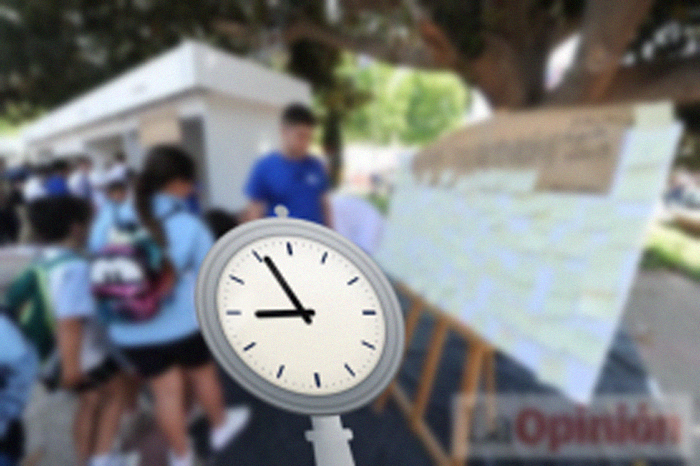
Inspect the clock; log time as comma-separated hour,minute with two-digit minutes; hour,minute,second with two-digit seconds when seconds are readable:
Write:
8,56
